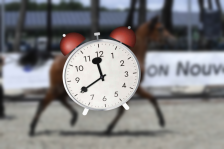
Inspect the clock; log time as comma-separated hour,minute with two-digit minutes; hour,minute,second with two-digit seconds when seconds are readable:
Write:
11,40
